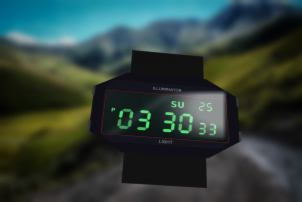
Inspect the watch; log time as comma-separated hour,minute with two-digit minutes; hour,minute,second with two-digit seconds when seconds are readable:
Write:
3,30,33
